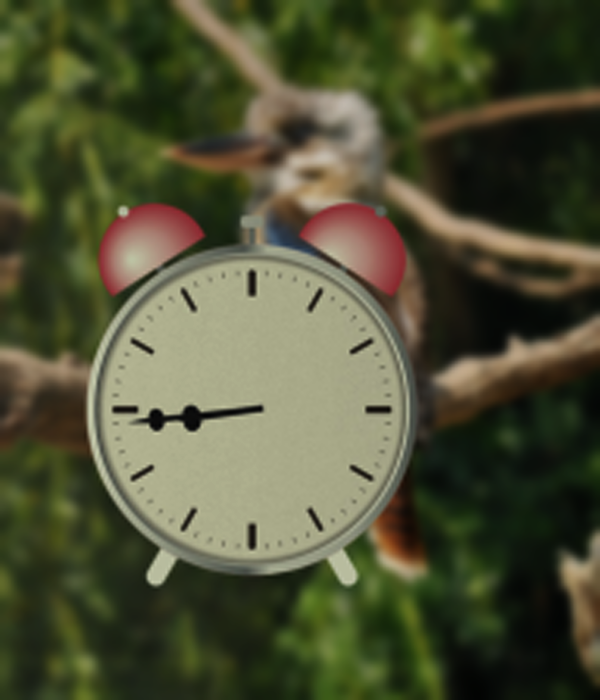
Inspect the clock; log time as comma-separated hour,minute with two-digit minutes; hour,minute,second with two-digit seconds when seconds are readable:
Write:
8,44
